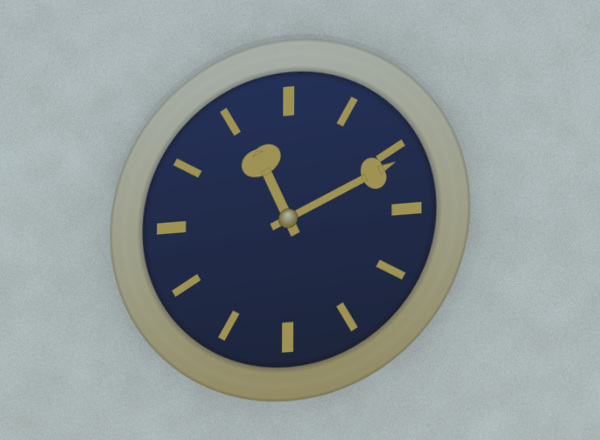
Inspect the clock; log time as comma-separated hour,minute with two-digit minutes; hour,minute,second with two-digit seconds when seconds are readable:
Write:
11,11
